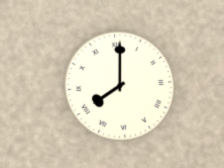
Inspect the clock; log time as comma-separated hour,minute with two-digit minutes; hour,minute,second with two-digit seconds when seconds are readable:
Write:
8,01
